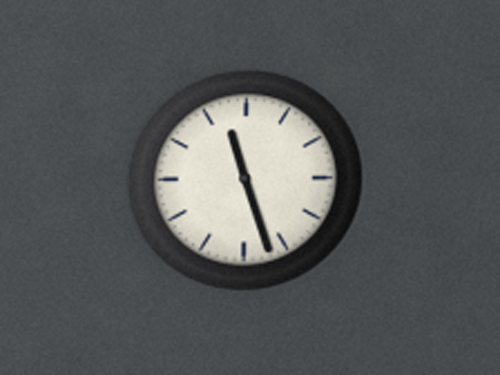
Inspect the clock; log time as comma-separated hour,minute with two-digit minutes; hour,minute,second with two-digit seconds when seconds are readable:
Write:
11,27
